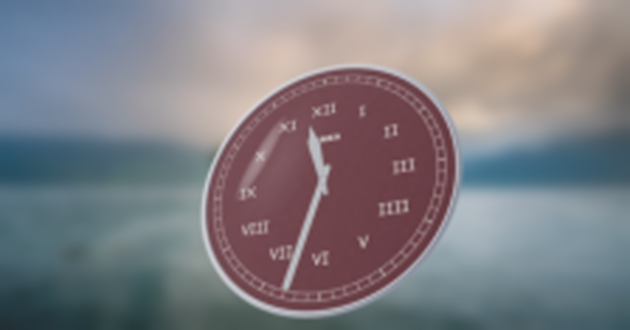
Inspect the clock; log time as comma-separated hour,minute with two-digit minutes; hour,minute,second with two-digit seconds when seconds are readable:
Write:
11,33
